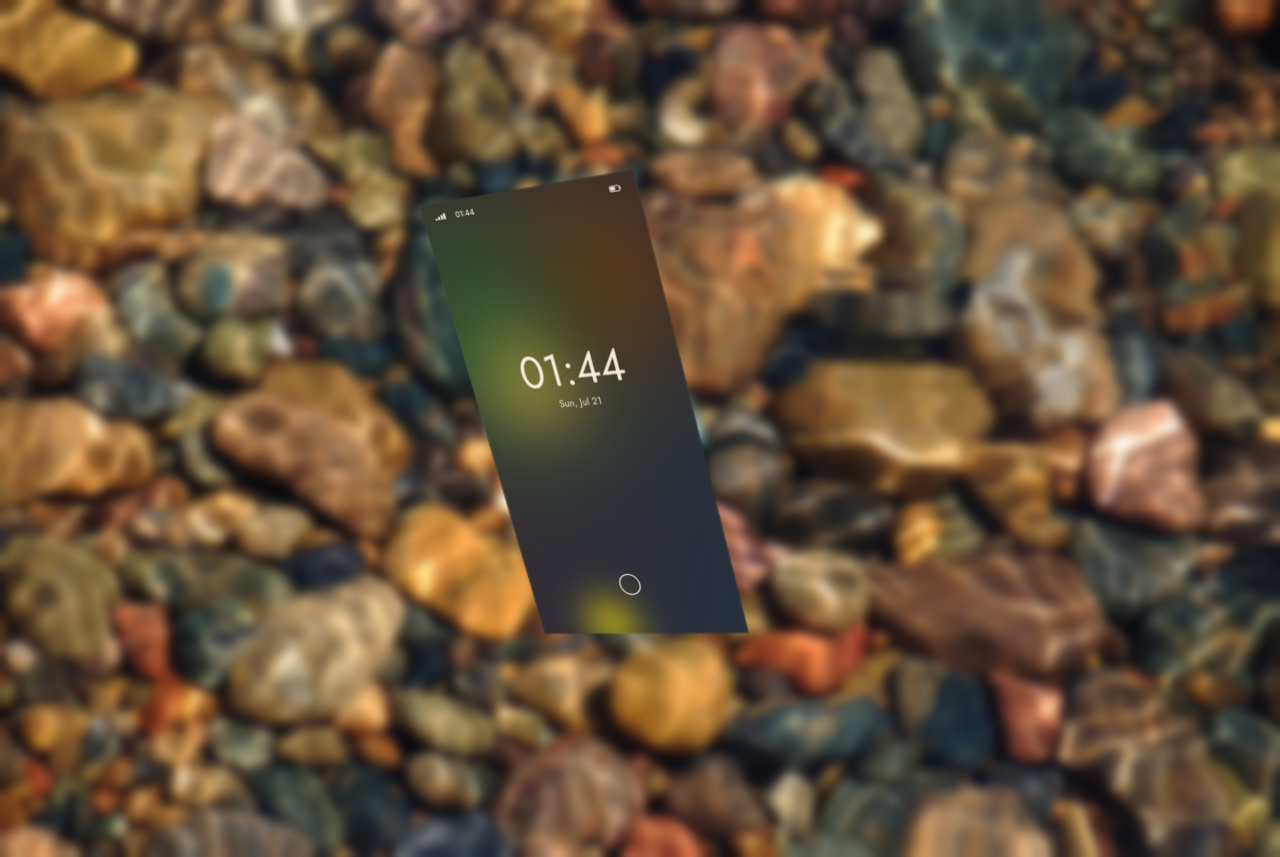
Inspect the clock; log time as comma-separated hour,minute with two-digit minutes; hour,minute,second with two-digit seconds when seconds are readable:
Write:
1,44
